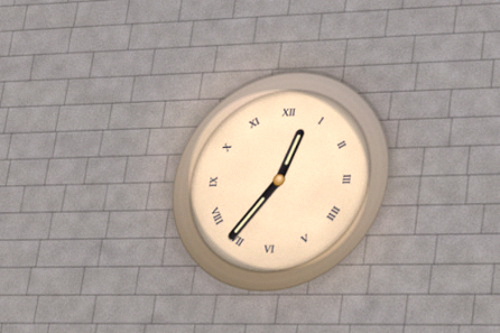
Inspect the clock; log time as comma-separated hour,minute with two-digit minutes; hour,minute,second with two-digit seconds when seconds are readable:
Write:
12,36
